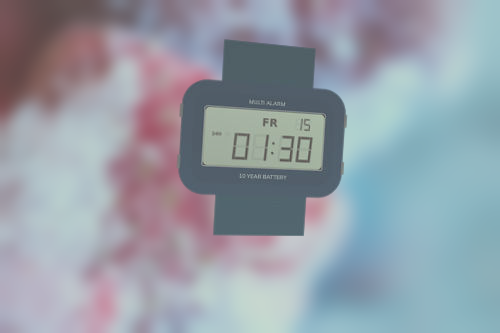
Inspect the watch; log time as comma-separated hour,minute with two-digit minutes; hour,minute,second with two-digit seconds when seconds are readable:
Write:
1,30
